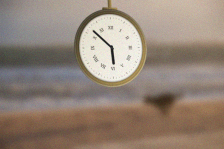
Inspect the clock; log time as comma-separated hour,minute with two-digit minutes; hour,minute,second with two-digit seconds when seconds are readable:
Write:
5,52
